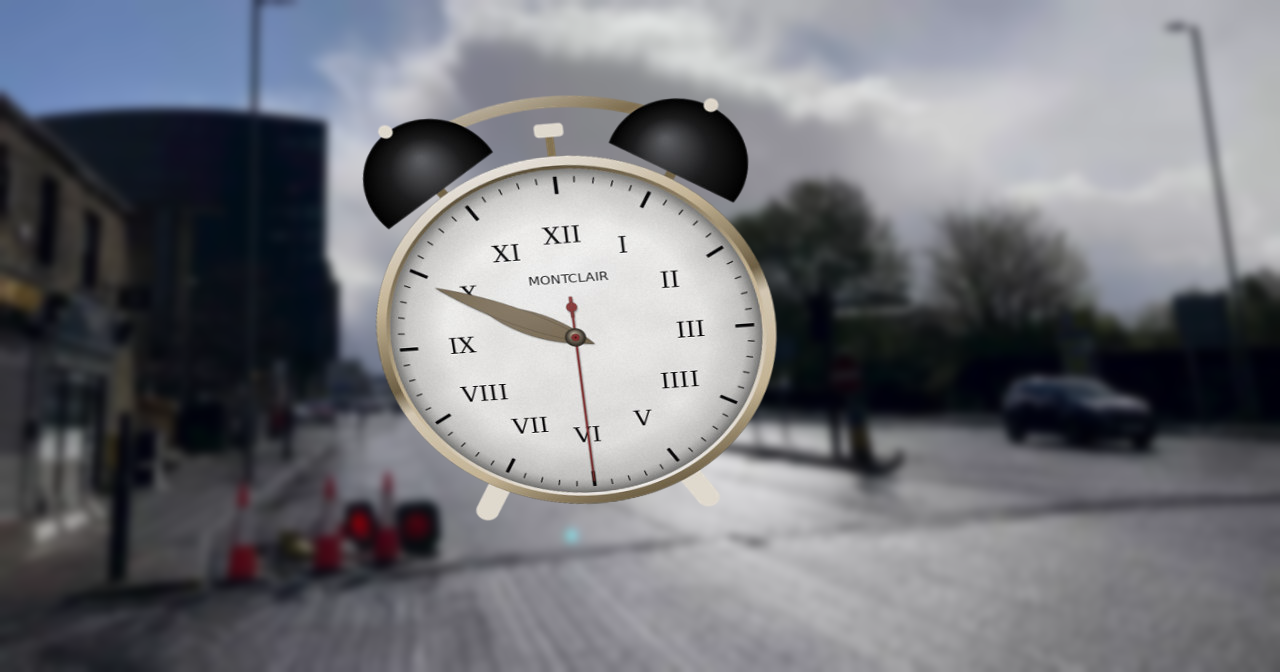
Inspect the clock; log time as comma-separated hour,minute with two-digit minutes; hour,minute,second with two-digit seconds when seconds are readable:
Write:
9,49,30
